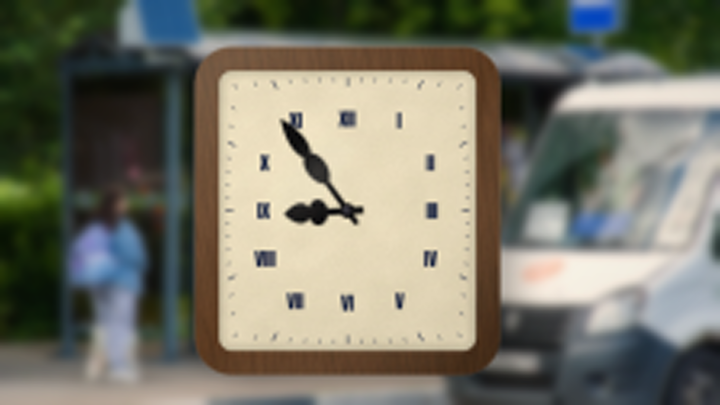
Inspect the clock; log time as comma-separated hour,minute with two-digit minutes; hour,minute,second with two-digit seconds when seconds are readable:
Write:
8,54
